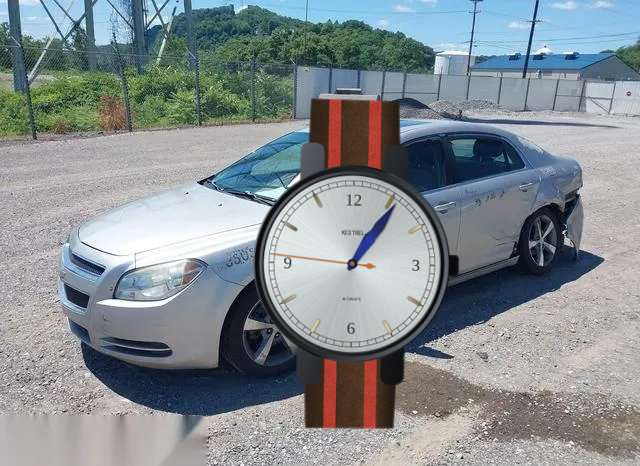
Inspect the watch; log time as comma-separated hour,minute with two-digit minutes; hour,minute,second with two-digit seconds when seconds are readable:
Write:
1,05,46
